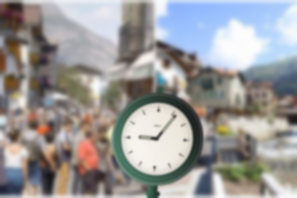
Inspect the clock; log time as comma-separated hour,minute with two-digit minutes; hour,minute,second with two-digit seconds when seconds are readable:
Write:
9,06
